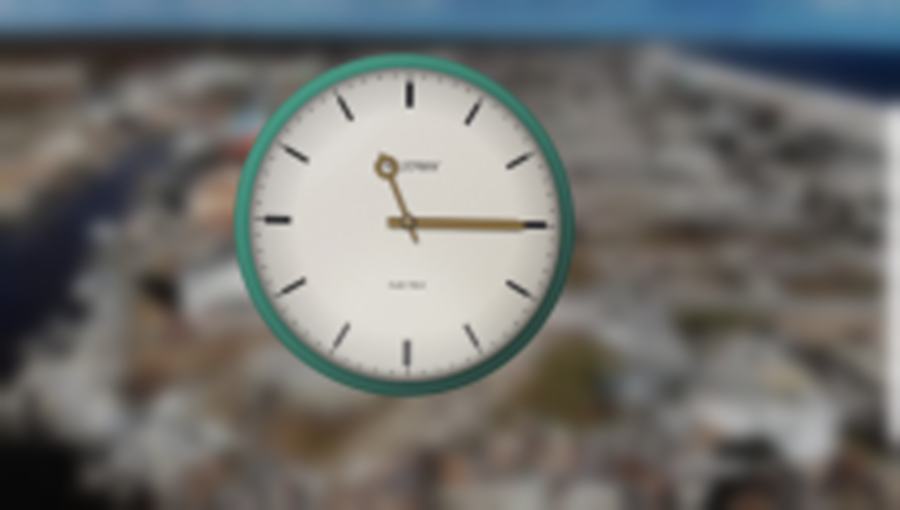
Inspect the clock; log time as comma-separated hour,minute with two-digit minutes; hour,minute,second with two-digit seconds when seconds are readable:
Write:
11,15
